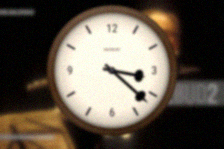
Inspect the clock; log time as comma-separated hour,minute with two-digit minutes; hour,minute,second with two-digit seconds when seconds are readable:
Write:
3,22
